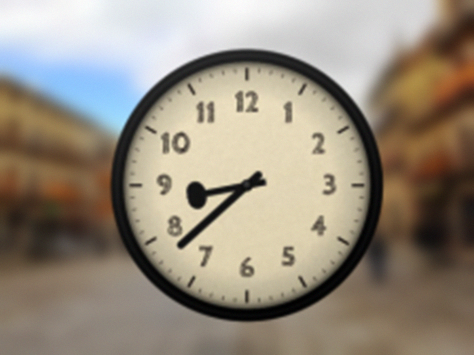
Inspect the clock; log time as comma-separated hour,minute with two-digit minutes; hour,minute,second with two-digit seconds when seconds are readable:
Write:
8,38
